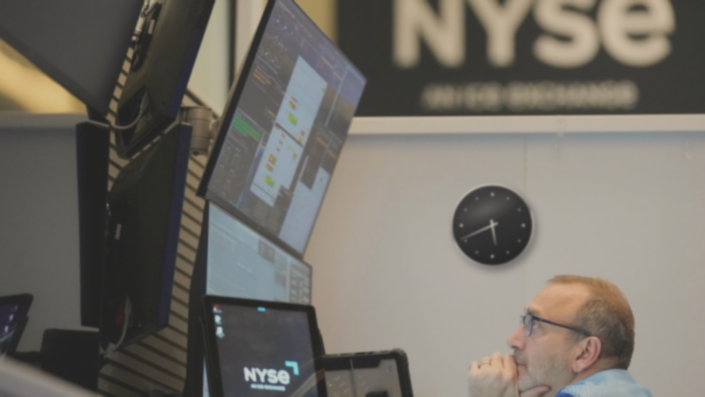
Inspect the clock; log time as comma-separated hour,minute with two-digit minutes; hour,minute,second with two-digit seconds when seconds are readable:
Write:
5,41
